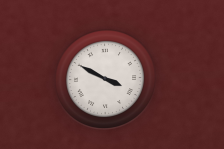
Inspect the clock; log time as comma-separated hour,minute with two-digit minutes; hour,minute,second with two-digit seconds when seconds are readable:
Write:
3,50
